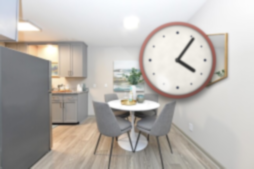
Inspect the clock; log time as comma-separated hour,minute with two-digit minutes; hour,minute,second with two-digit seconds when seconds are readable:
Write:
4,06
